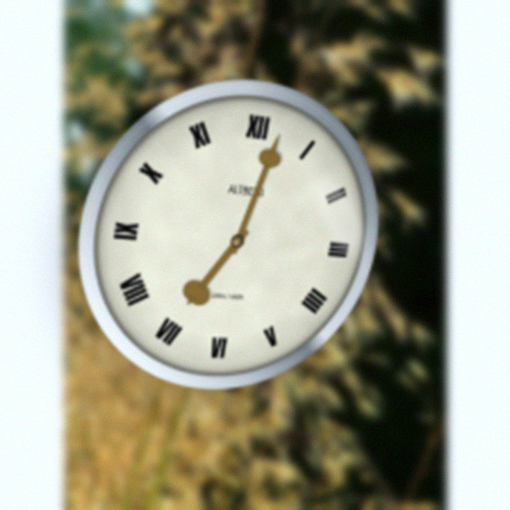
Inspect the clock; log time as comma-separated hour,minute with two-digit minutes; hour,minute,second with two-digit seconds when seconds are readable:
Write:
7,02
